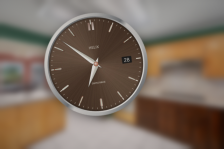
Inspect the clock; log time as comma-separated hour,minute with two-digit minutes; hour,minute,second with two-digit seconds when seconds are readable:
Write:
6,52
